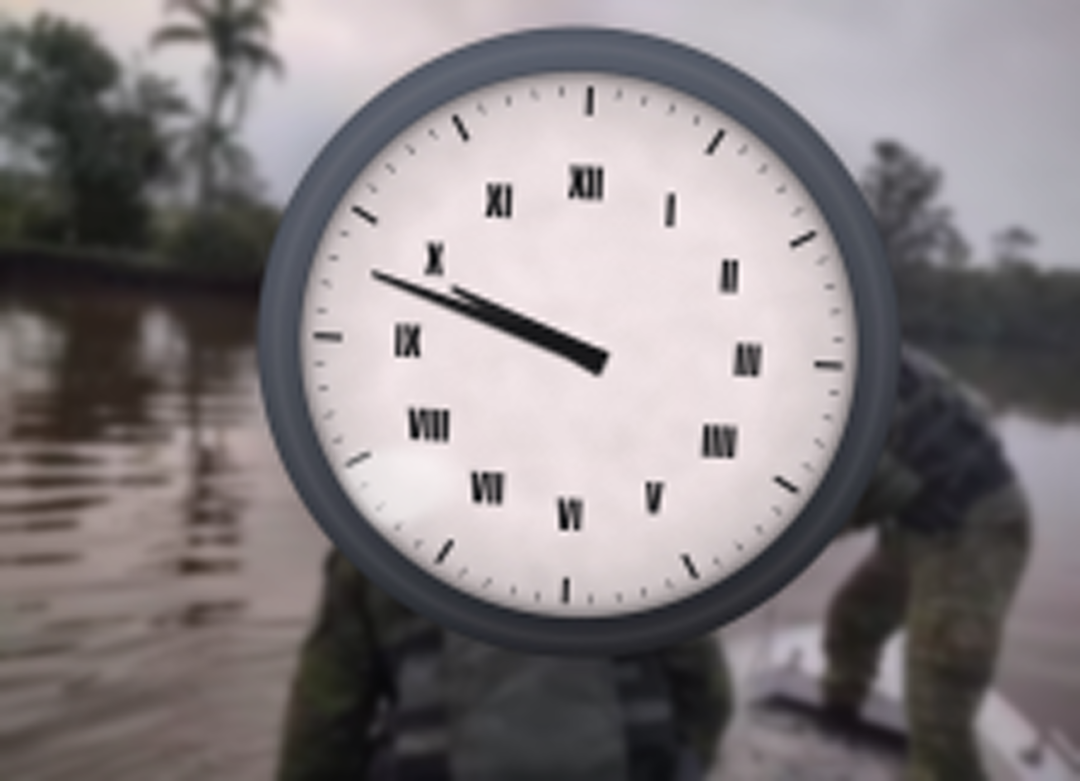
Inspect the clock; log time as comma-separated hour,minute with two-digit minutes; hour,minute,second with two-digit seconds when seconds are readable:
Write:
9,48
